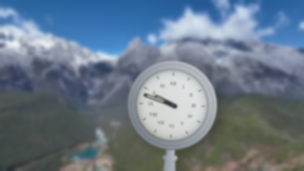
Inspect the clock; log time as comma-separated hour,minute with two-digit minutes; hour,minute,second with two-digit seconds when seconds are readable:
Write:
9,48
